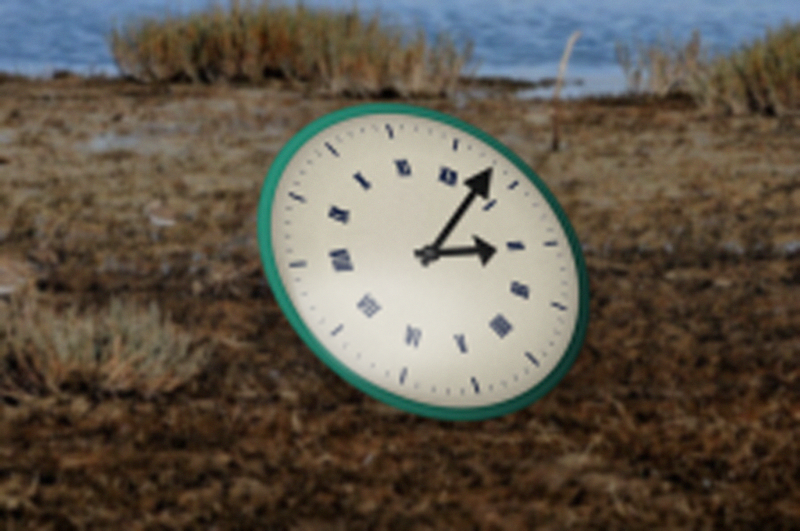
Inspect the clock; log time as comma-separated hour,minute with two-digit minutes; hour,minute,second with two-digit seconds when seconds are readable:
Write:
2,03
